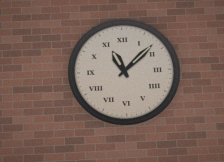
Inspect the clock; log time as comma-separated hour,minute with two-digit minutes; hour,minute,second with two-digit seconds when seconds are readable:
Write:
11,08
